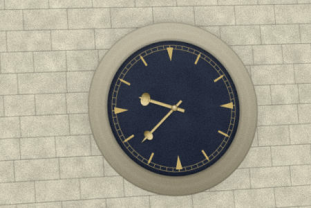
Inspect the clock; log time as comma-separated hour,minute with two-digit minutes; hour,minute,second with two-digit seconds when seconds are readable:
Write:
9,38
